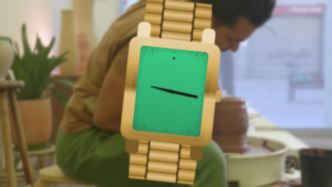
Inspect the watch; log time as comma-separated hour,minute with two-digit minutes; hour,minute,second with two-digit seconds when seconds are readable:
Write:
9,16
